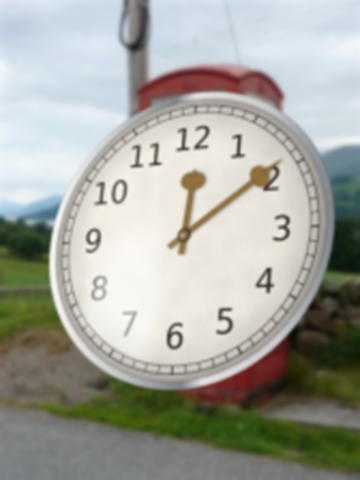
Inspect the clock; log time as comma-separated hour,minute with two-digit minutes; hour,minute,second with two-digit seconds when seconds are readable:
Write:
12,09
